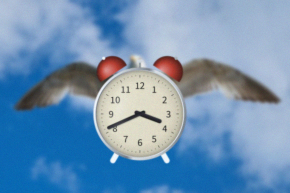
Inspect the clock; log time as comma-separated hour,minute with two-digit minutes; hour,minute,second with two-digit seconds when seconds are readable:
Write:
3,41
